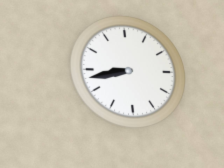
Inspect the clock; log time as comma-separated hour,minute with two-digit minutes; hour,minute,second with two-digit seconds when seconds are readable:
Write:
8,43
